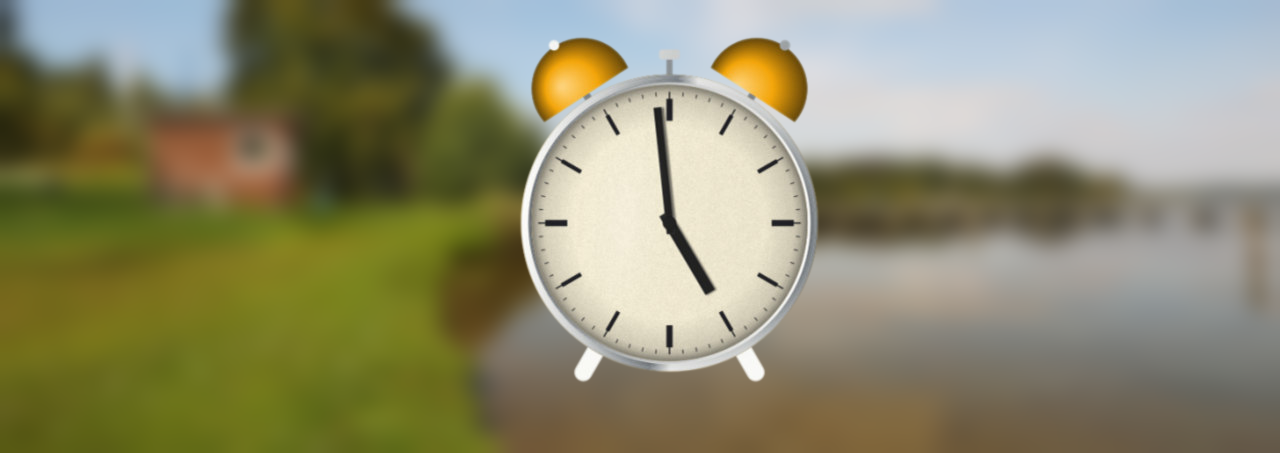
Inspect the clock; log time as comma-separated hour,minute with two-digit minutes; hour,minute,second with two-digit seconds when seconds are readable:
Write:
4,59
